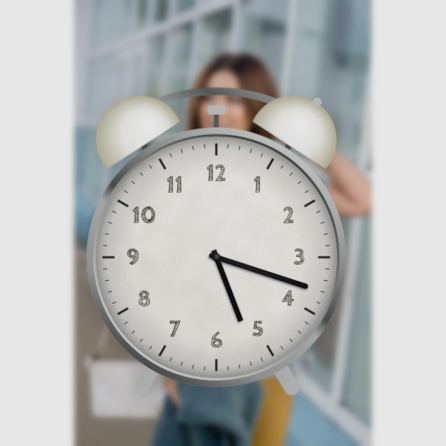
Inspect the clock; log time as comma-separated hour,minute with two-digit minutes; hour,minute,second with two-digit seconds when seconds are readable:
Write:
5,18
